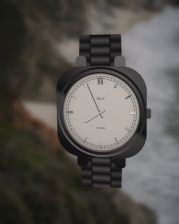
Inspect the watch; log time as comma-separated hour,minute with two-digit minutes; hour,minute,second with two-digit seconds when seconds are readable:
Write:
7,56
